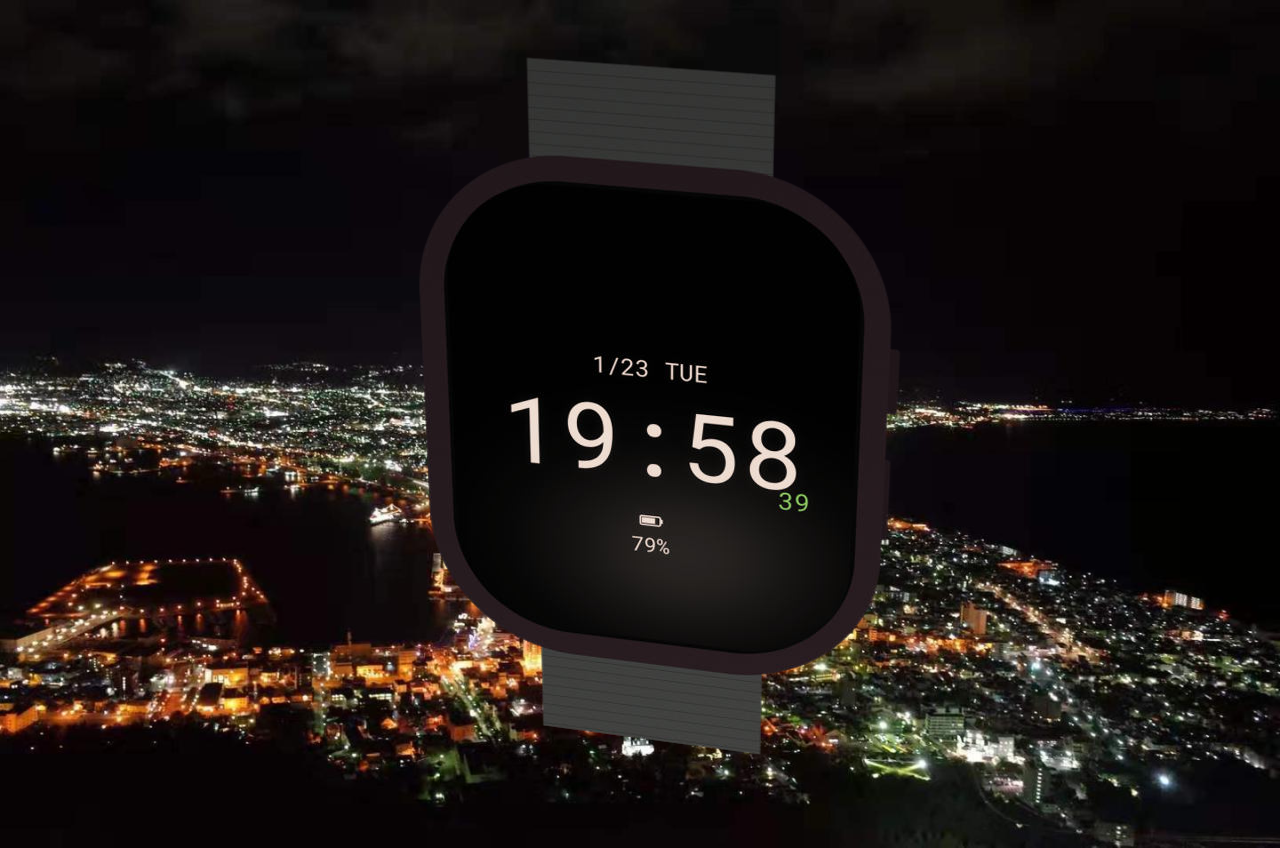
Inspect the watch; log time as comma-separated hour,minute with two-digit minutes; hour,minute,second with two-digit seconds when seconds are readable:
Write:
19,58,39
